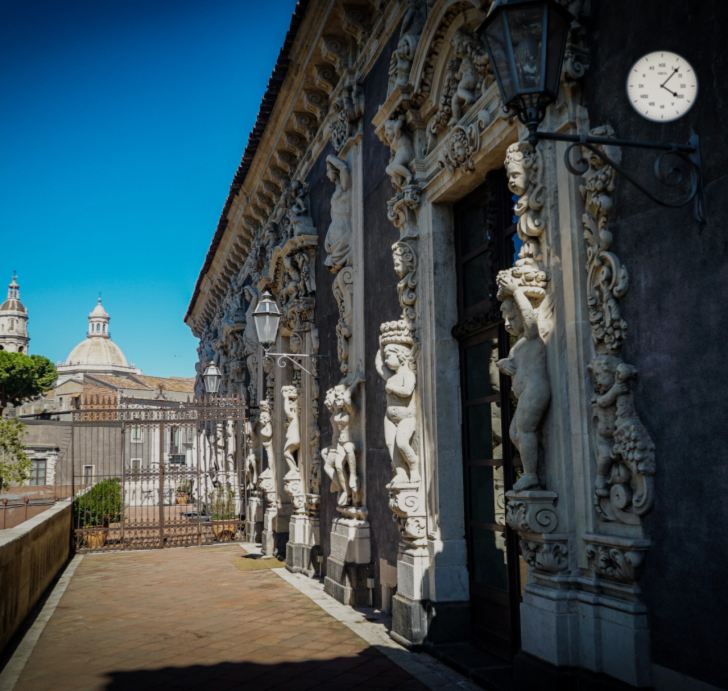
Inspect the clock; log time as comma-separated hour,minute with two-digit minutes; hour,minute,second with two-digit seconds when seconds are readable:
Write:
4,07
